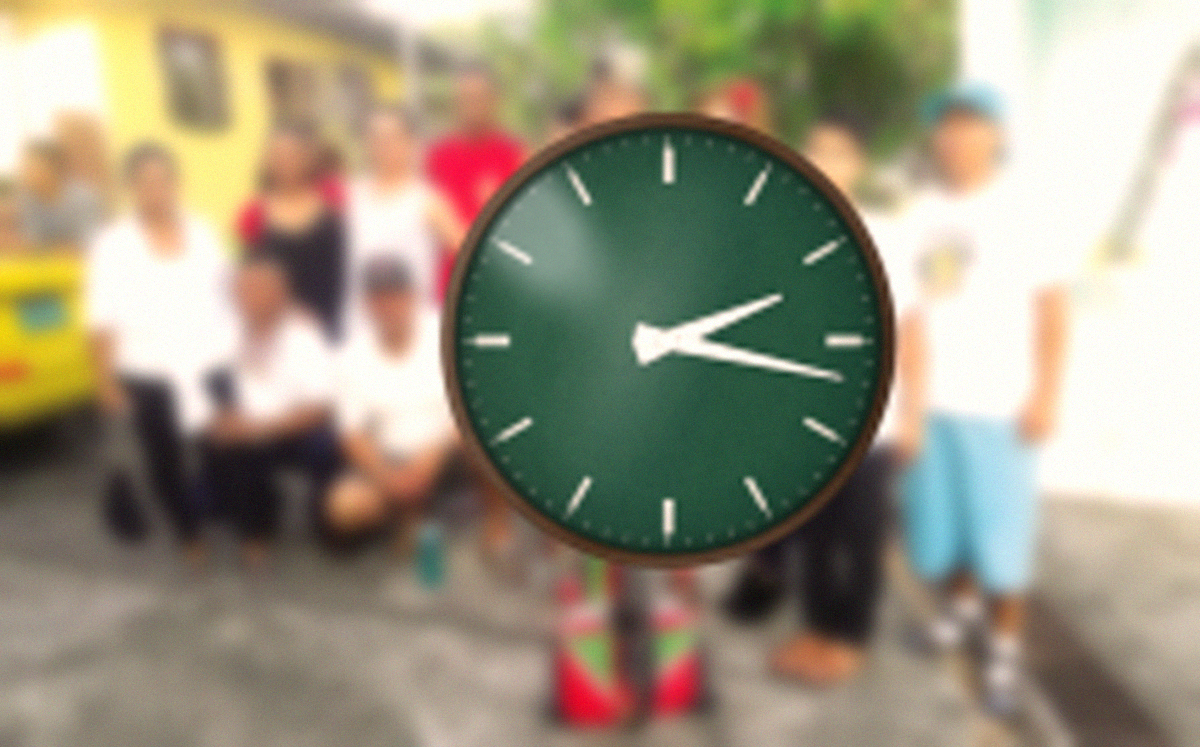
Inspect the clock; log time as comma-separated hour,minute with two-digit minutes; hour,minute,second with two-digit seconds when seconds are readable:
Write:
2,17
